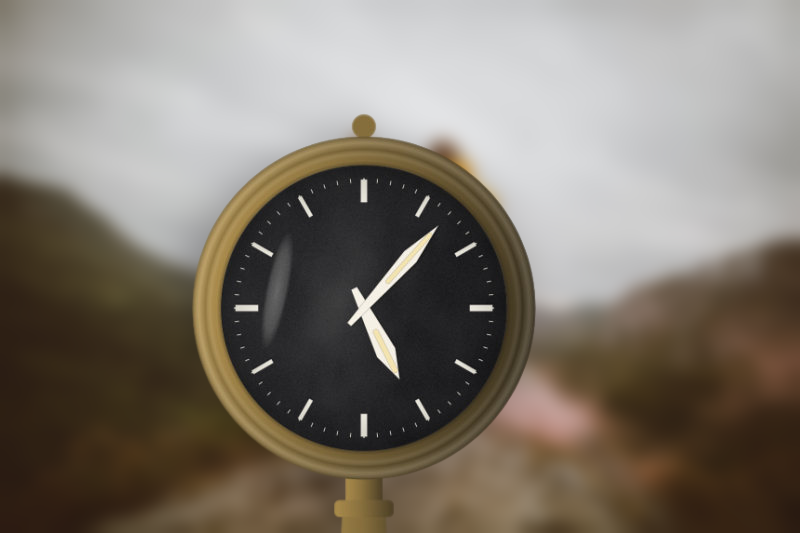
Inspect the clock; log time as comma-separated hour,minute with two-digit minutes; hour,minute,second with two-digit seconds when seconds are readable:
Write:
5,07
